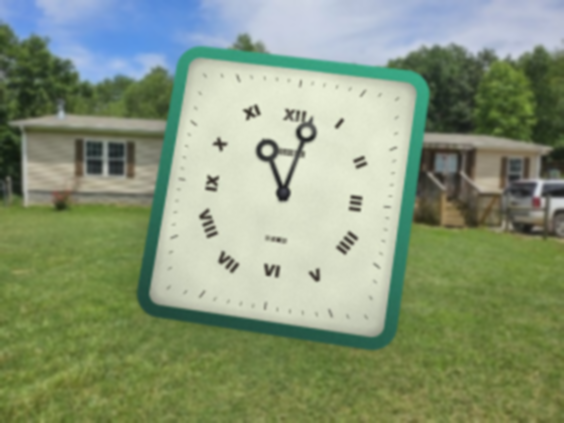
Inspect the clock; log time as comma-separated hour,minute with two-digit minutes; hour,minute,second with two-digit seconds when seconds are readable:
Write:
11,02
